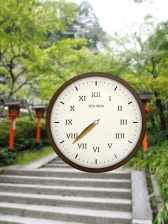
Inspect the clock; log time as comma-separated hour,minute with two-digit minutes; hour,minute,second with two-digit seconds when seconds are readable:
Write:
7,38
